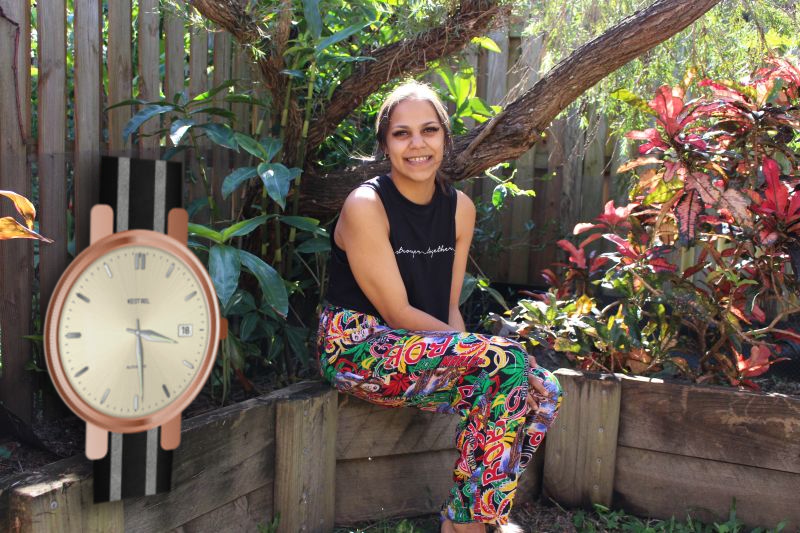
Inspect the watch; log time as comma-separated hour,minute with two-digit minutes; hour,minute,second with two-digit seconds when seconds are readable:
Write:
3,29
